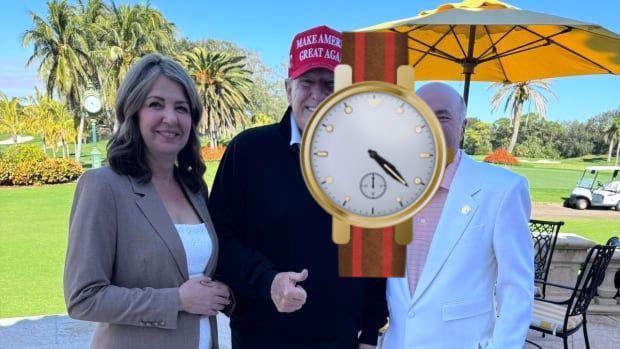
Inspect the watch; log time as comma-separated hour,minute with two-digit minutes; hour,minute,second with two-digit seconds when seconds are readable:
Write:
4,22
